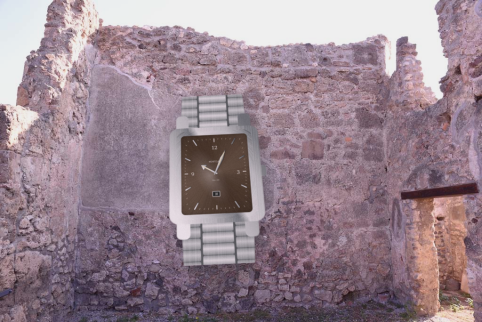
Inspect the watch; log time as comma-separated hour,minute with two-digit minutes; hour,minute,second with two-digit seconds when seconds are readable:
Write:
10,04
